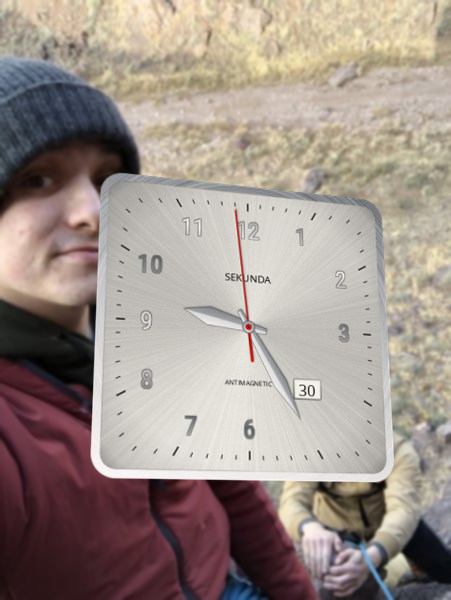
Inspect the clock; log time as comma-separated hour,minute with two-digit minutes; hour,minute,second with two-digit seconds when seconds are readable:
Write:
9,24,59
